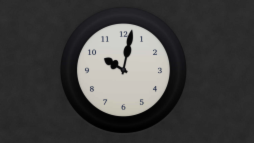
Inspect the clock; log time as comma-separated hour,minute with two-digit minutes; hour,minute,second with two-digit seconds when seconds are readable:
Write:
10,02
